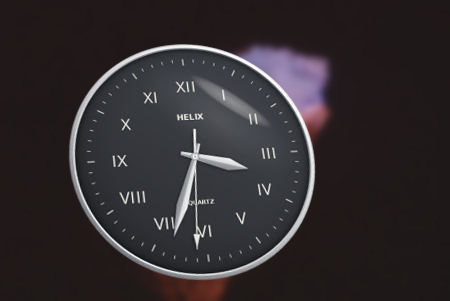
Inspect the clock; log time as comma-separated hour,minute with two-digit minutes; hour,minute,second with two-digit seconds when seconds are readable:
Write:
3,33,31
